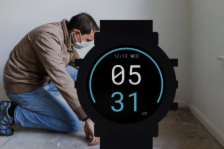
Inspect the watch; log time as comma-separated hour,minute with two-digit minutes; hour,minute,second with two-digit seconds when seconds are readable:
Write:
5,31
